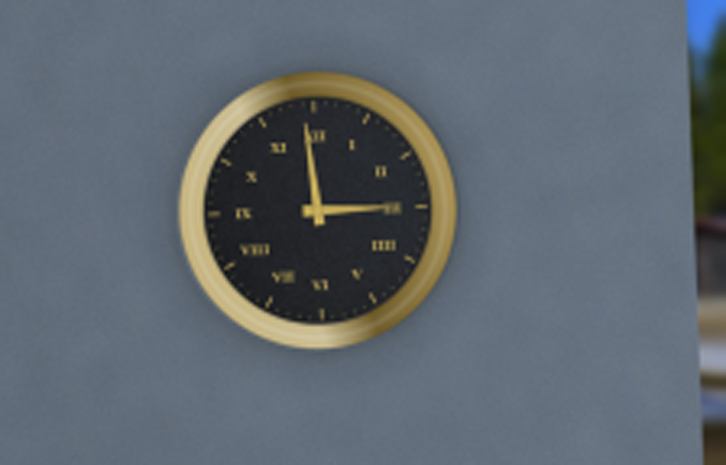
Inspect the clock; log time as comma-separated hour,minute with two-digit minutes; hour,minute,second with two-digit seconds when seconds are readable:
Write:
2,59
